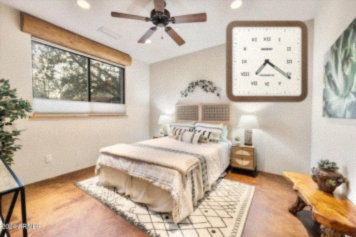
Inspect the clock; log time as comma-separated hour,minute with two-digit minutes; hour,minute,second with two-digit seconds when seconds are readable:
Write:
7,21
